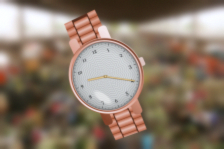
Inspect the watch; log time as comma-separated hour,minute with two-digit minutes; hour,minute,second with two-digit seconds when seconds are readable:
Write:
9,20
